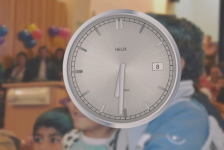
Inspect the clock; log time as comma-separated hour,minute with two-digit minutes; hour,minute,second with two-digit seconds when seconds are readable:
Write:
6,31
